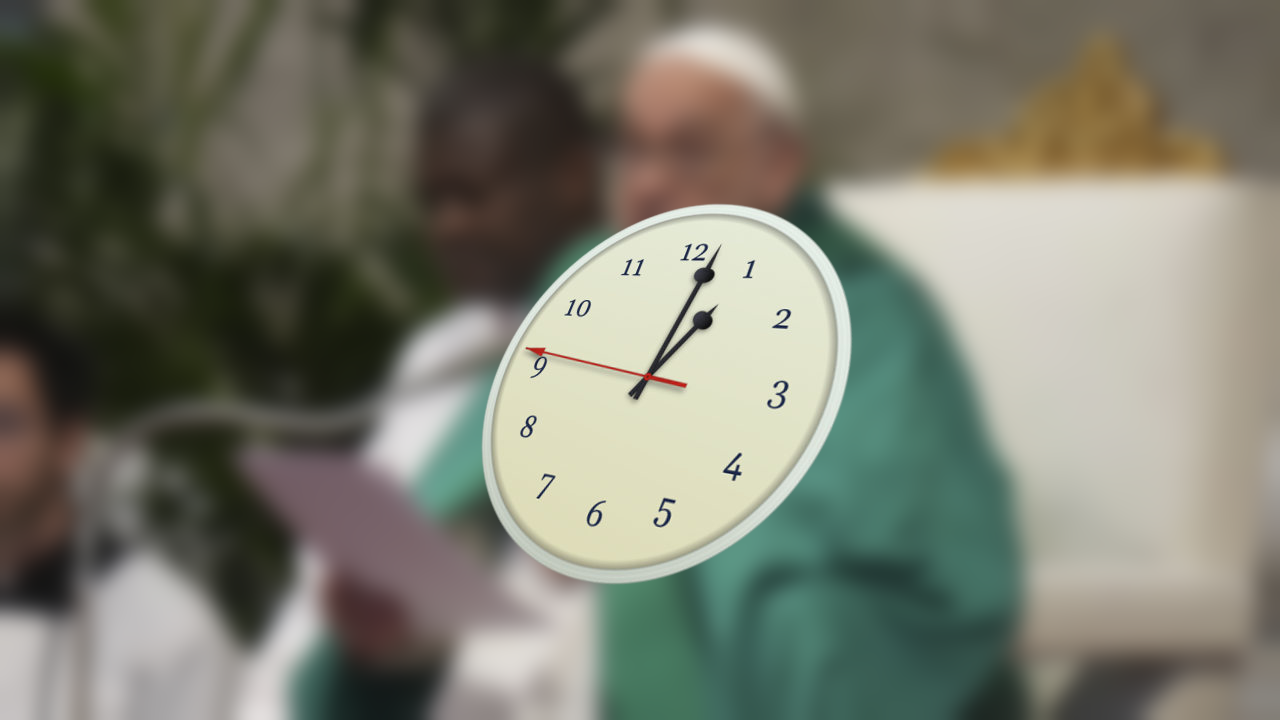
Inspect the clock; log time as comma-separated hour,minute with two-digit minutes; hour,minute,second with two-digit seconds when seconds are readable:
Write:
1,01,46
